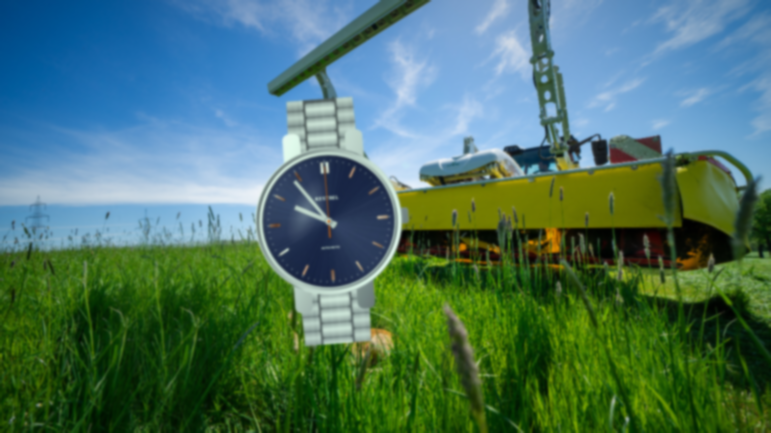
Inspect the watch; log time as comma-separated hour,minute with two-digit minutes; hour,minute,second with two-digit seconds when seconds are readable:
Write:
9,54,00
